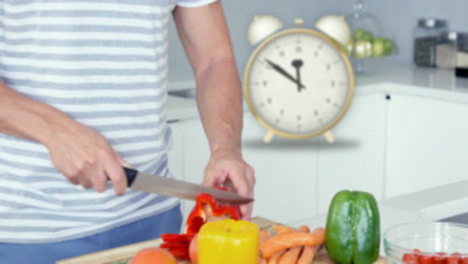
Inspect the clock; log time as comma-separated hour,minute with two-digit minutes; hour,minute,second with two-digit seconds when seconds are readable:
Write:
11,51
